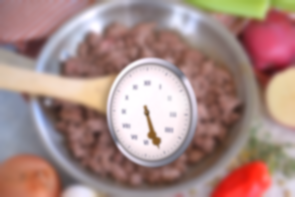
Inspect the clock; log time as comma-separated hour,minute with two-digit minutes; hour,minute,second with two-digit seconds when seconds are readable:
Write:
5,26
